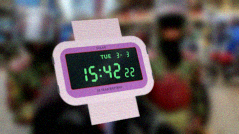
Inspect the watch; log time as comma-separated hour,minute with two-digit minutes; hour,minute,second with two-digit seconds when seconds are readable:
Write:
15,42,22
